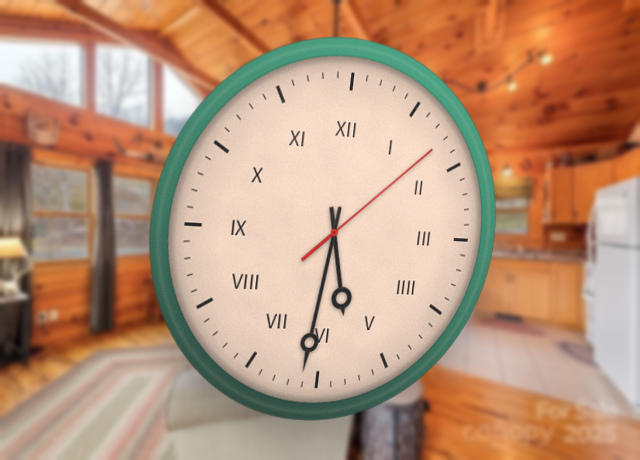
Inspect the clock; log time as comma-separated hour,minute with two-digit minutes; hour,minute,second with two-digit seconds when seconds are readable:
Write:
5,31,08
